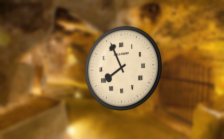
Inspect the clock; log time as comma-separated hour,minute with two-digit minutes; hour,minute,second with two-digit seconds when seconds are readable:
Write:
7,56
